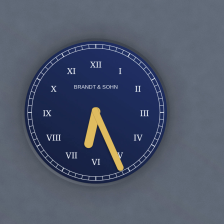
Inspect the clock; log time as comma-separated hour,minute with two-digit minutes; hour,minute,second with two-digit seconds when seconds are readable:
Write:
6,26
